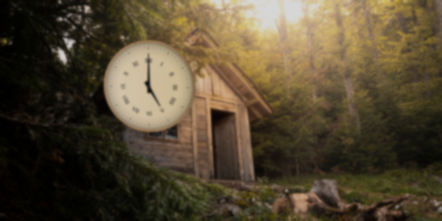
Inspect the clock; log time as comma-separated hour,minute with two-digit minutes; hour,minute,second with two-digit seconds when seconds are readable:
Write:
5,00
